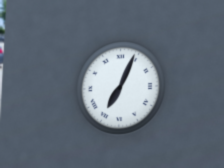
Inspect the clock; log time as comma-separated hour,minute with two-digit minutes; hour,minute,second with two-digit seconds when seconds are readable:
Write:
7,04
